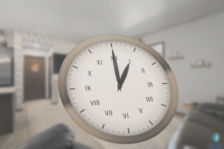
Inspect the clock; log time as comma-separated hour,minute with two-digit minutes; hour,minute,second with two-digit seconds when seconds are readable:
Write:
1,00
